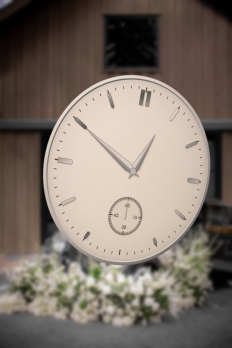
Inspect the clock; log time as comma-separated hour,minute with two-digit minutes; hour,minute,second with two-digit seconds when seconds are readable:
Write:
12,50
